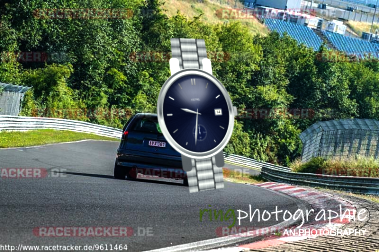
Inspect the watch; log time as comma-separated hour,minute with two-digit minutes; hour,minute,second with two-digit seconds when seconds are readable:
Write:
9,32
